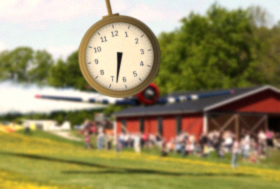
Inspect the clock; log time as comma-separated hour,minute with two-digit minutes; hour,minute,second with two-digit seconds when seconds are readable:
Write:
6,33
